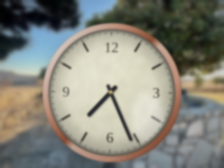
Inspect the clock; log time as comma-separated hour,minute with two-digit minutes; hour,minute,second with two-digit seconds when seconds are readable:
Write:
7,26
